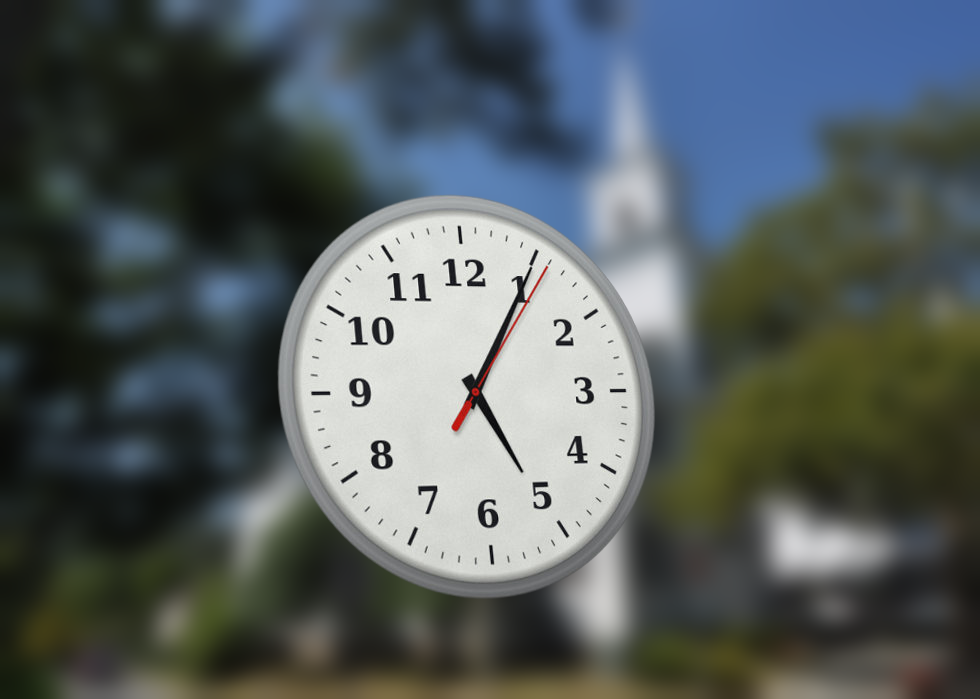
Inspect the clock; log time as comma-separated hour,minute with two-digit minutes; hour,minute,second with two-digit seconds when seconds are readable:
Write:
5,05,06
